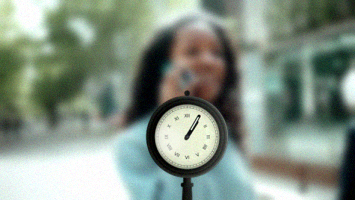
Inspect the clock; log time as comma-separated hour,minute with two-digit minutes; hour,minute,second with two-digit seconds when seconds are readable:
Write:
1,05
